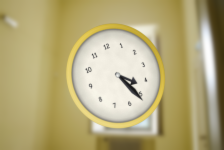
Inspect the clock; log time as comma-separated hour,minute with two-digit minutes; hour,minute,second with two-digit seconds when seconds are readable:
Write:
4,26
